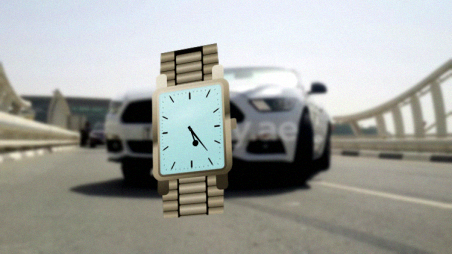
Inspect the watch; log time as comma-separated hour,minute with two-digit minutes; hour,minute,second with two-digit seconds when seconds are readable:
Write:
5,24
